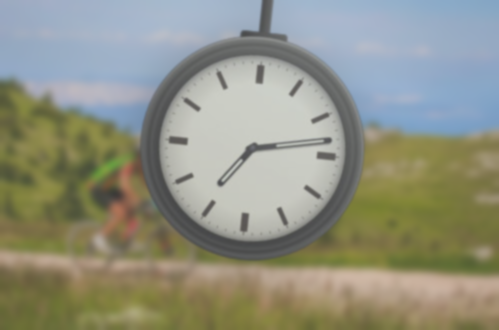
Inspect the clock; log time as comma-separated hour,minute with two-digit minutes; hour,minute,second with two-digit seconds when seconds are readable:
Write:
7,13
